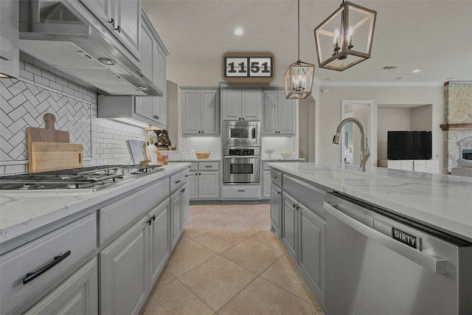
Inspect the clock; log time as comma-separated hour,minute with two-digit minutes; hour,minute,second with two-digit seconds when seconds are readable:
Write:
11,51
